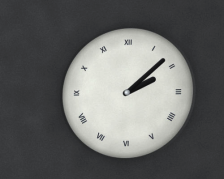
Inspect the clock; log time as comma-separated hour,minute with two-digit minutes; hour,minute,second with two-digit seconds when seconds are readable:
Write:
2,08
